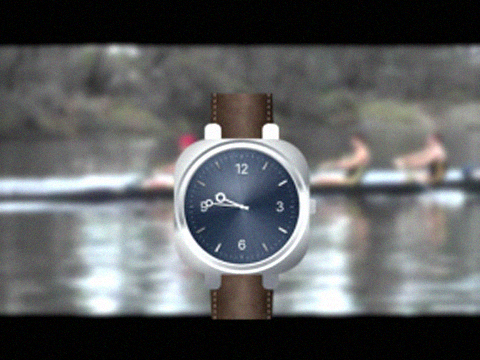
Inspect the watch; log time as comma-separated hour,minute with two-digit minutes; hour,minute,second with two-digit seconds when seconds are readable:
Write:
9,46
